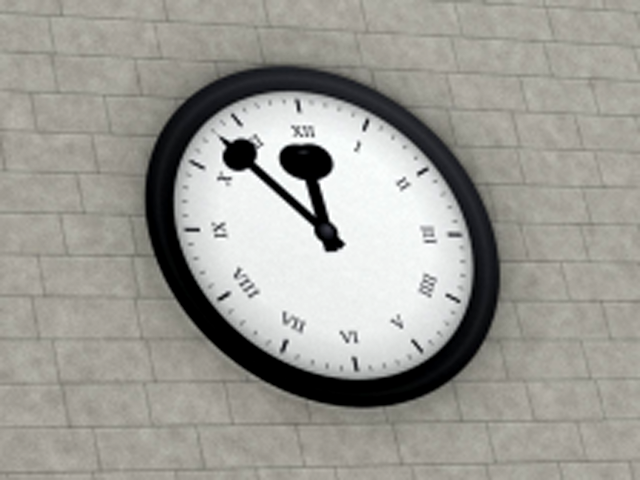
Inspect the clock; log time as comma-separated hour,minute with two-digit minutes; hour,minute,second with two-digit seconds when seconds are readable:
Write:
11,53
